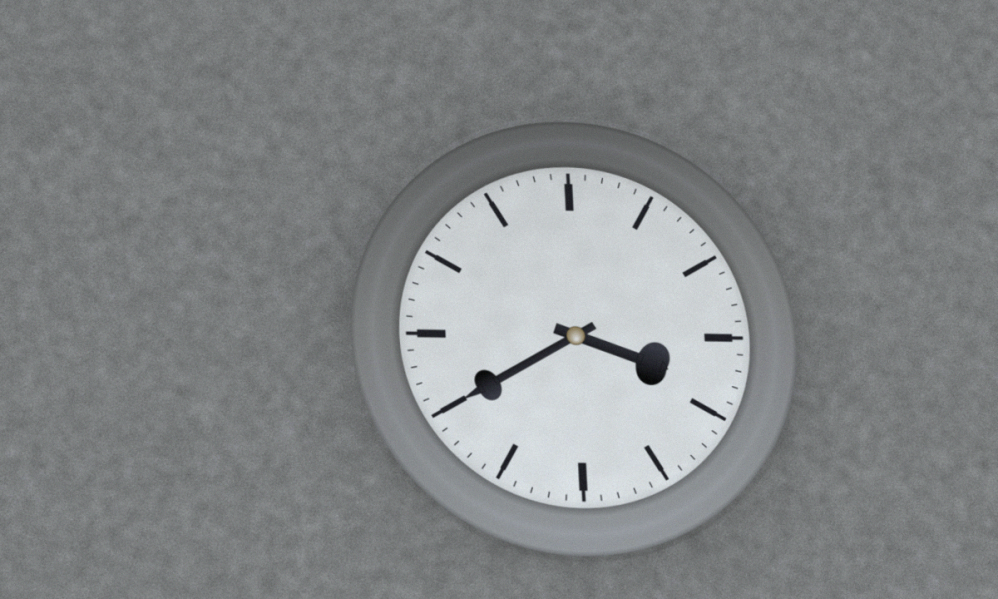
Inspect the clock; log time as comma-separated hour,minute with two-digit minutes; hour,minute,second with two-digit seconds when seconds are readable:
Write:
3,40
